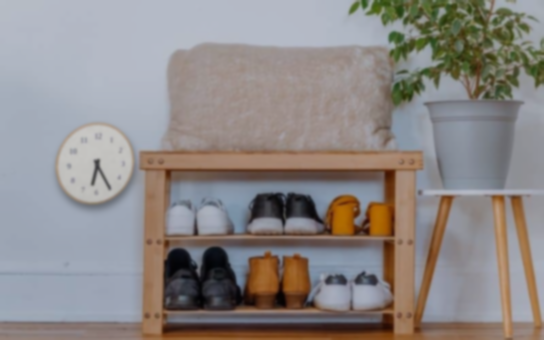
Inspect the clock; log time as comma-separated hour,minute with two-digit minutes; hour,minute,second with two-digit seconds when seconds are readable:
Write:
6,25
